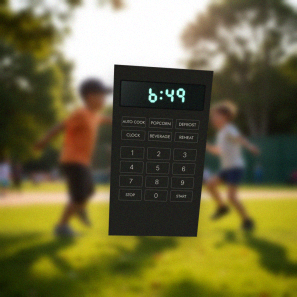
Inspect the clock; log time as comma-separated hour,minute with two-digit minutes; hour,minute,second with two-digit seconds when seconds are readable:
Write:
6,49
